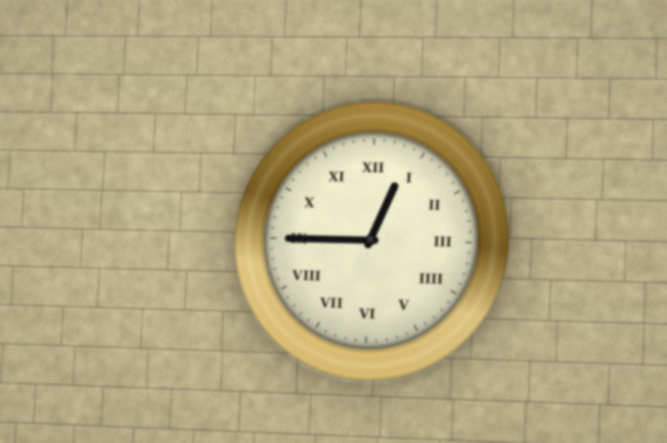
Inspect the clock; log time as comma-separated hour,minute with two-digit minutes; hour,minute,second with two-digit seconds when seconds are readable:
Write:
12,45
